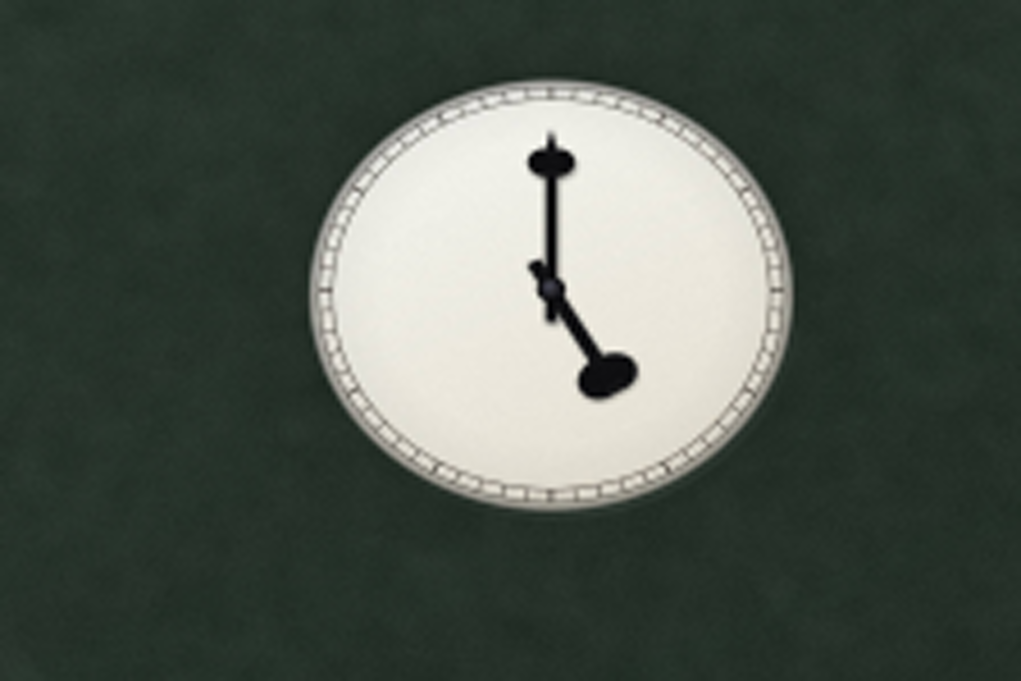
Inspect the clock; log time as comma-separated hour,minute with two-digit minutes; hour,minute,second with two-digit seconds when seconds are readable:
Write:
5,00
